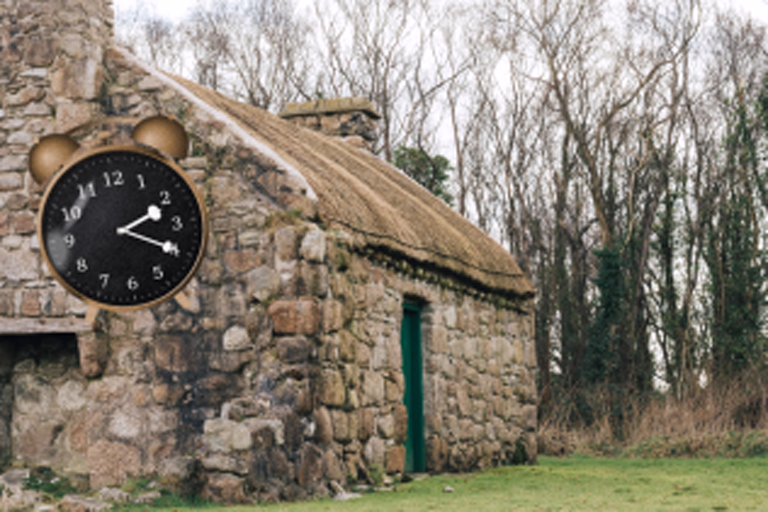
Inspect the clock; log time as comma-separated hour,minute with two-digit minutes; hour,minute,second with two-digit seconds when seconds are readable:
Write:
2,20
